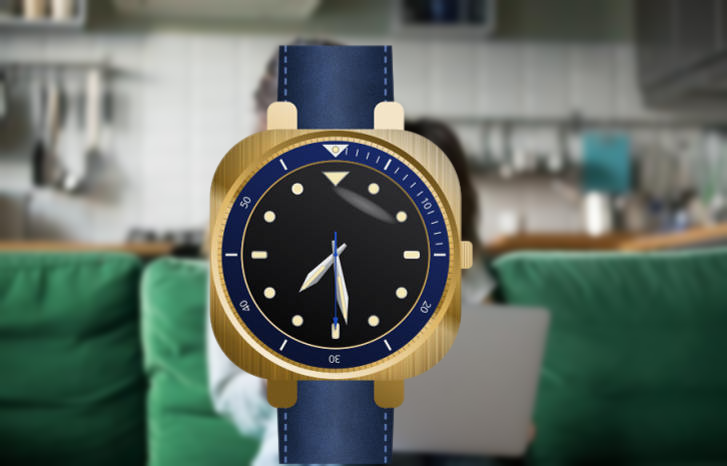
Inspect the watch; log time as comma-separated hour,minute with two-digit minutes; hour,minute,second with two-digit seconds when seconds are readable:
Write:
7,28,30
